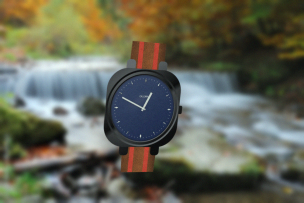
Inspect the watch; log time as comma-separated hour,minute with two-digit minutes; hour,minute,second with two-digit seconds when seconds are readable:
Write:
12,49
